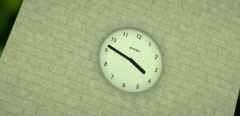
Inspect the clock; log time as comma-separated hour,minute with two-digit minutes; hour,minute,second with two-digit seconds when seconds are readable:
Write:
3,47
